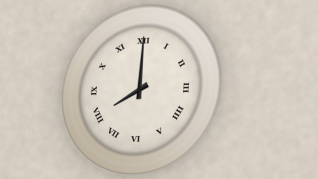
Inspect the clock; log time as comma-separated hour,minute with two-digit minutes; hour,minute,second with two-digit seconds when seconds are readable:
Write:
8,00
